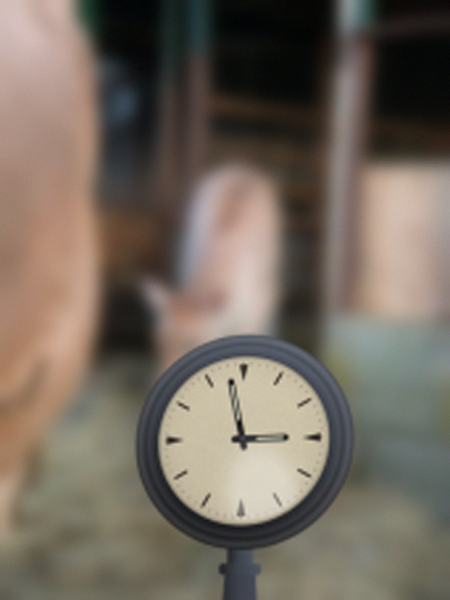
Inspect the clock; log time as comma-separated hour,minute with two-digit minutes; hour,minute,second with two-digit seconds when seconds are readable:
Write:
2,58
